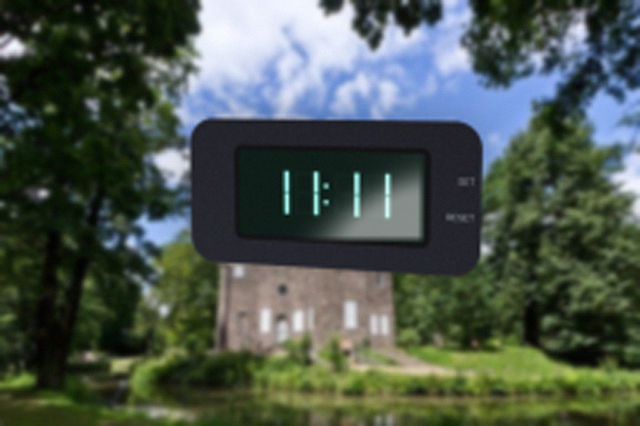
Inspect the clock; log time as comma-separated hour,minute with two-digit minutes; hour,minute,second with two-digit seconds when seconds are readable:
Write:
11,11
